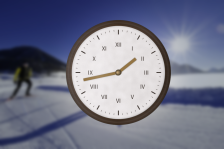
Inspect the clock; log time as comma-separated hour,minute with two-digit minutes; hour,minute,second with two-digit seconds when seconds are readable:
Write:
1,43
